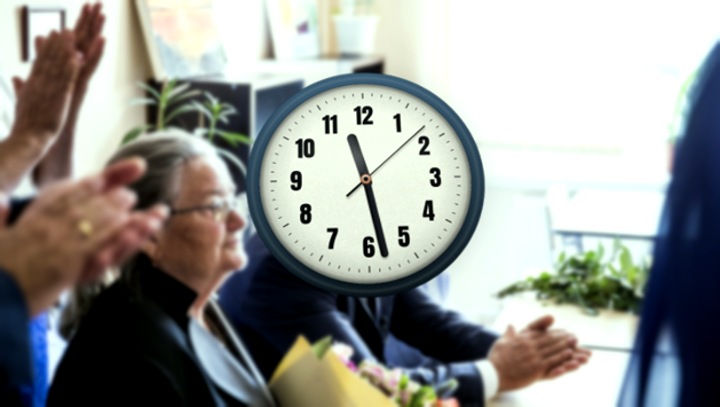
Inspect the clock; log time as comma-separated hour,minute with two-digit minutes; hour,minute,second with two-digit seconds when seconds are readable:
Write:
11,28,08
